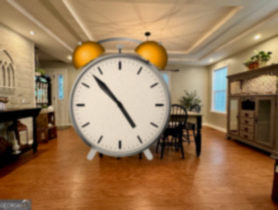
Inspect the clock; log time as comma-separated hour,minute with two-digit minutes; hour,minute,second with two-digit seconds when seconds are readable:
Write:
4,53
